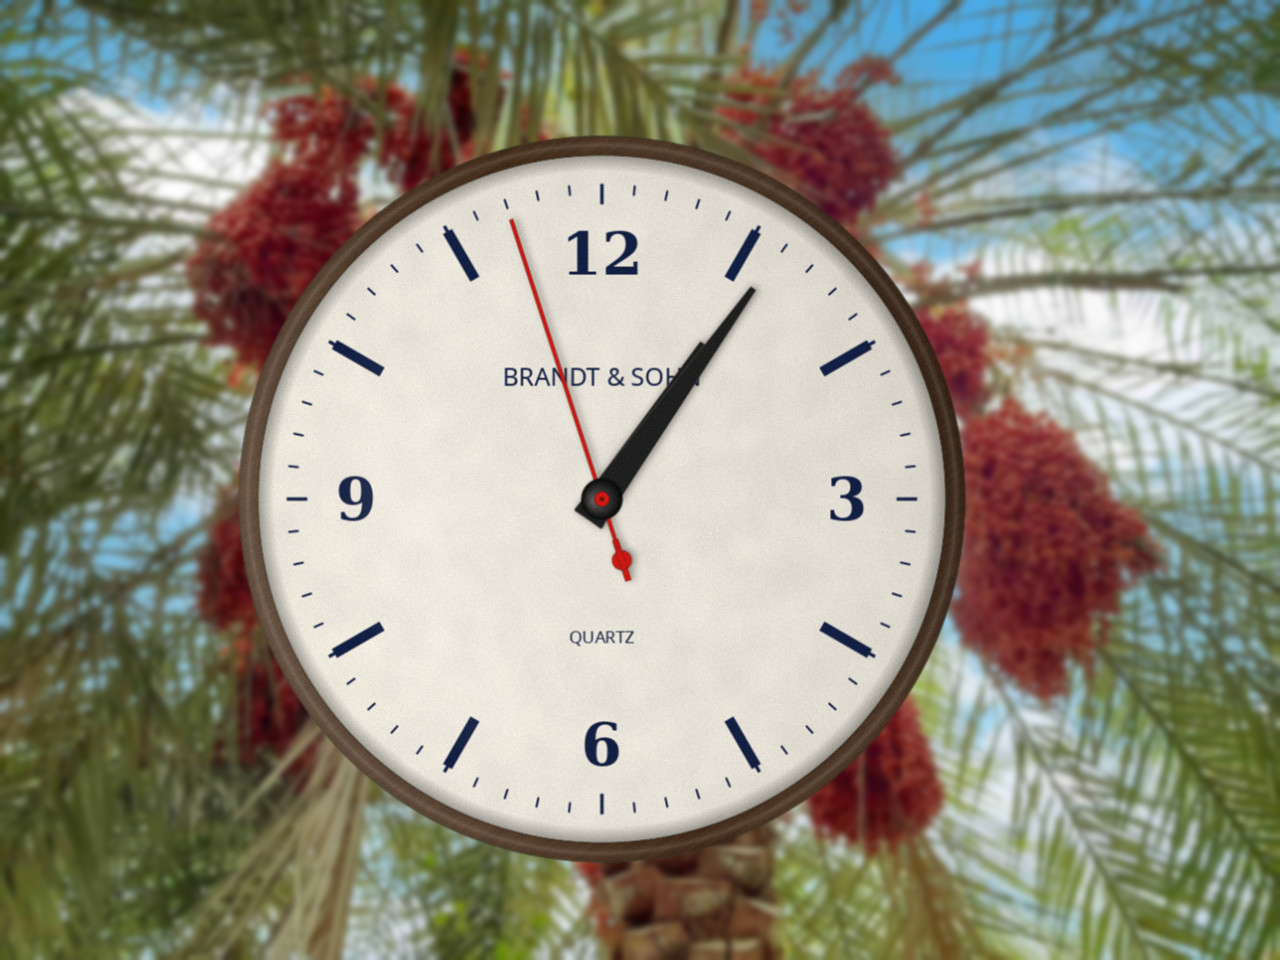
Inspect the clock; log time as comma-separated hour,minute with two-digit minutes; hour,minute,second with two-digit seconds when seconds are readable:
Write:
1,05,57
